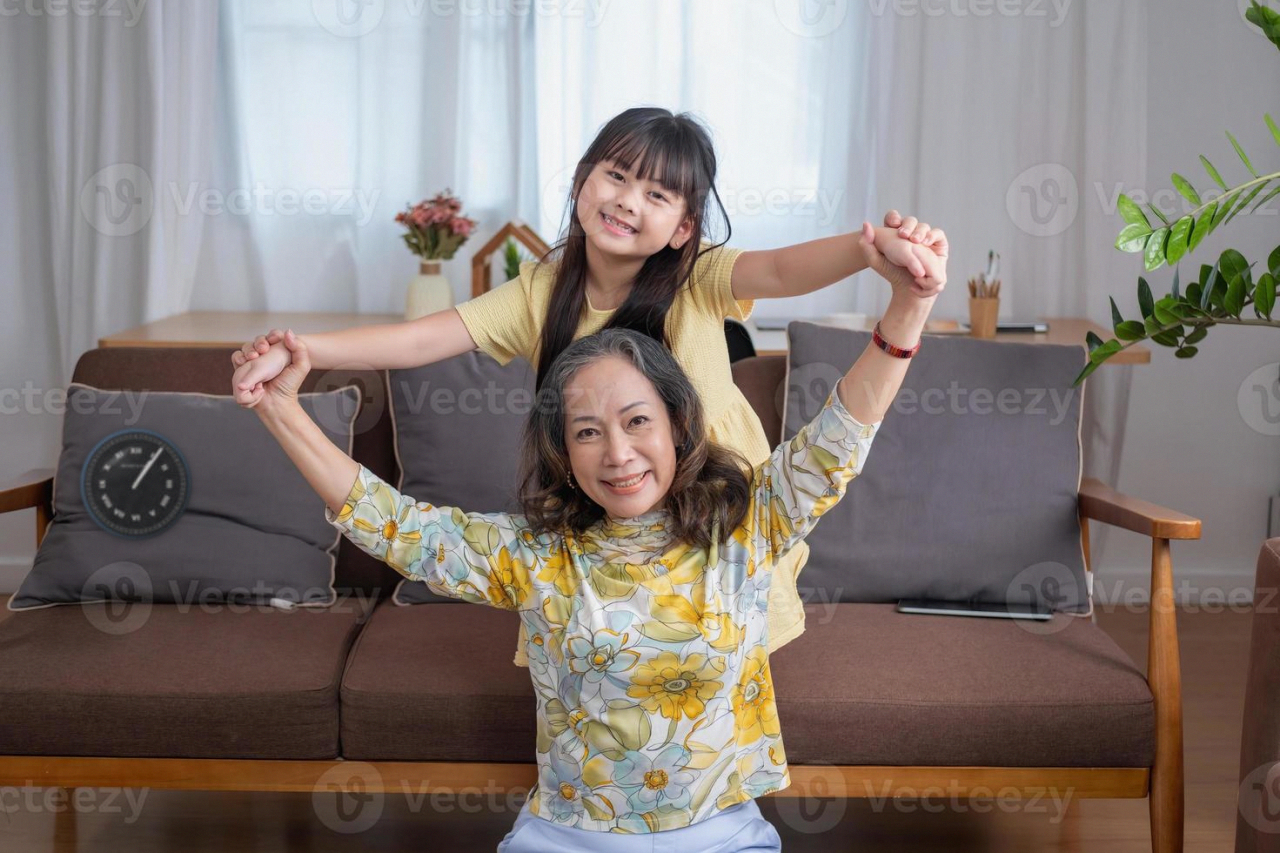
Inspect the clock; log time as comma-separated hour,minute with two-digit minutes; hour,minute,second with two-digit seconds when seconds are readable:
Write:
1,06
